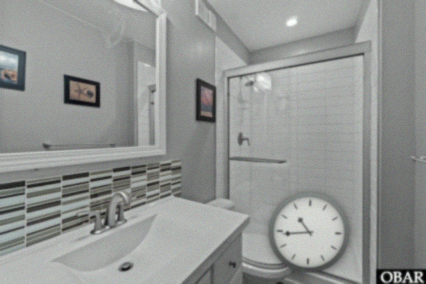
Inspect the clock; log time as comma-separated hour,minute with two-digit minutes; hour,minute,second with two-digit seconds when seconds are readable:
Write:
10,44
